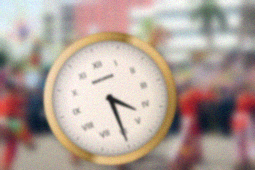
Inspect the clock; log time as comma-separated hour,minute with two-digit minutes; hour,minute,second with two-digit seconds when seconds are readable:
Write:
4,30
